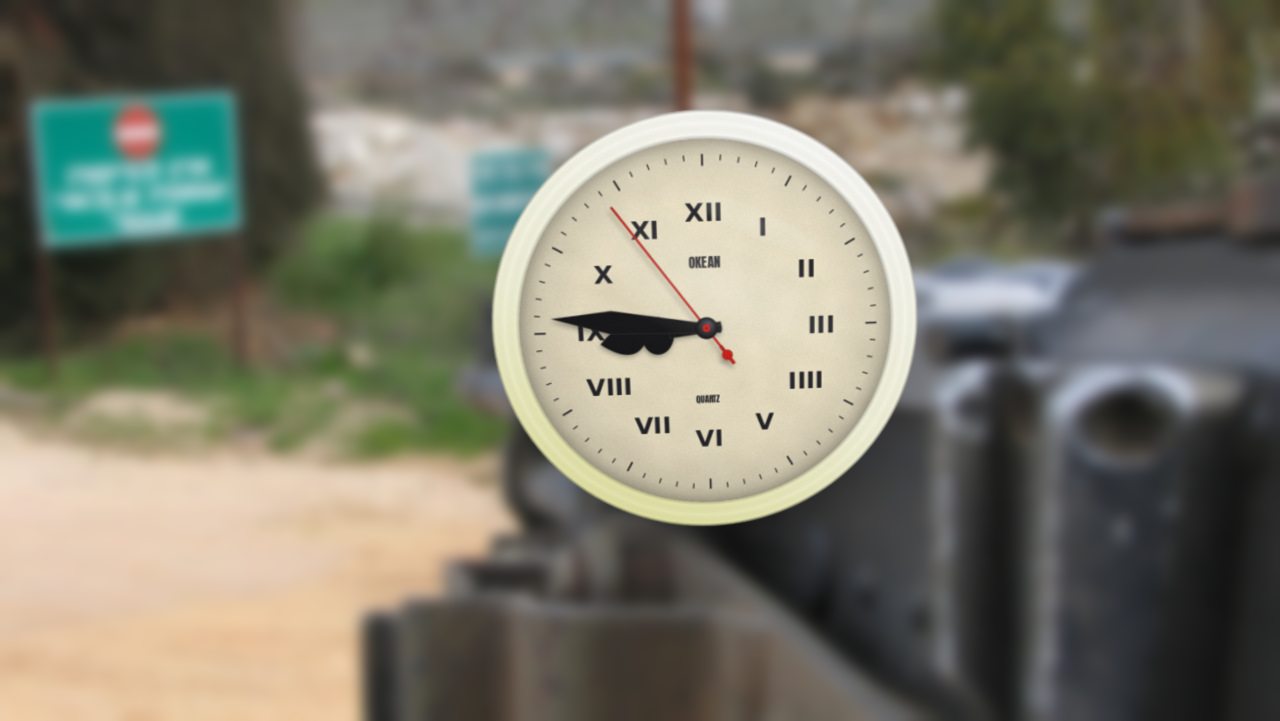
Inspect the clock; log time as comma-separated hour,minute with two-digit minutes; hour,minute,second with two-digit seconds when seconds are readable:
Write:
8,45,54
